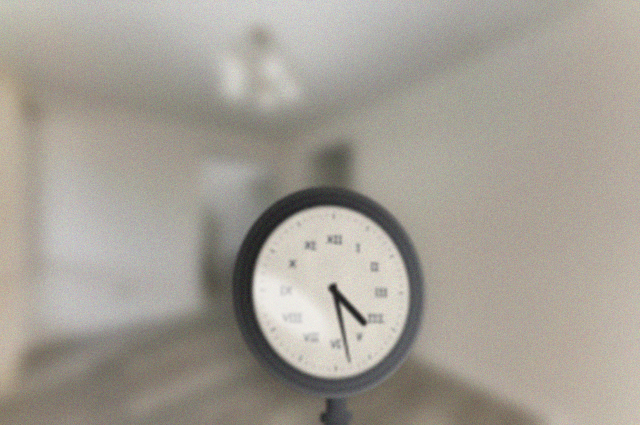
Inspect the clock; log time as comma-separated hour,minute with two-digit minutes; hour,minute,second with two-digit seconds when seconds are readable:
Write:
4,28
